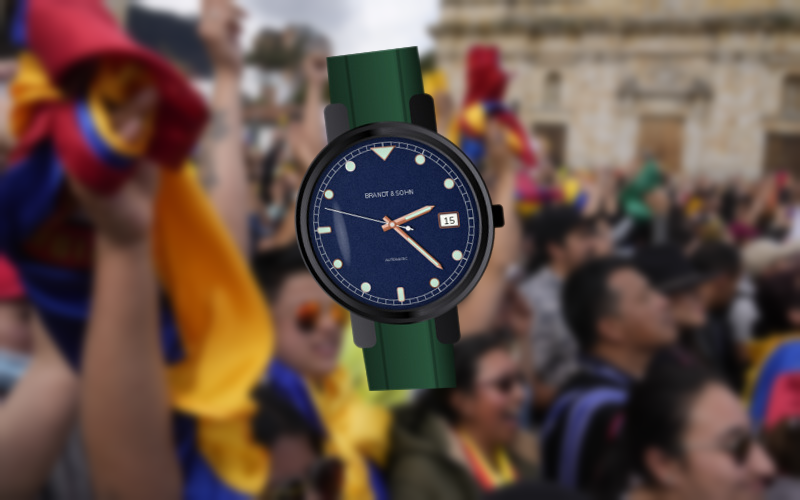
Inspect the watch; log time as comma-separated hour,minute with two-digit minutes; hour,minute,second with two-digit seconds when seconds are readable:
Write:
2,22,48
